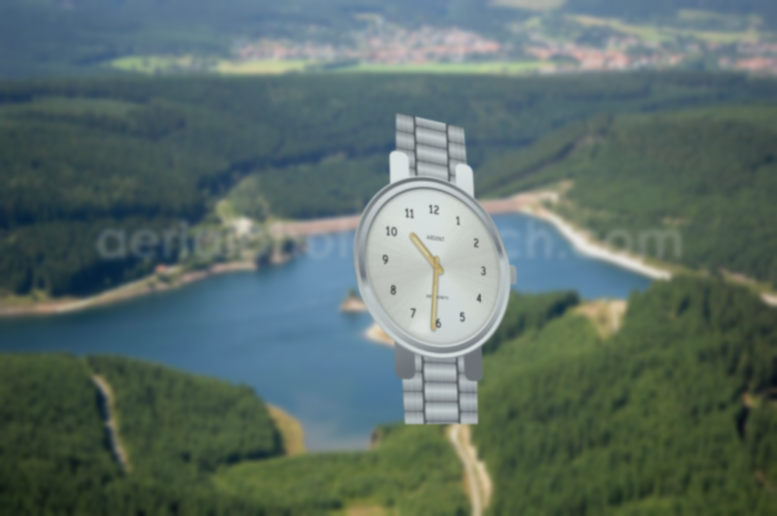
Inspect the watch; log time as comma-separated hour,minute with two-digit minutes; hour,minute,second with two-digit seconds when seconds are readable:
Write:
10,31
